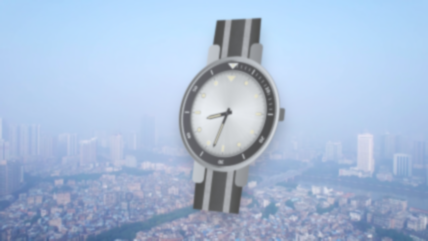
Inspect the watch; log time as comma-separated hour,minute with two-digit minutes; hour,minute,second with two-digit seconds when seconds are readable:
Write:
8,33
